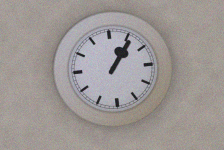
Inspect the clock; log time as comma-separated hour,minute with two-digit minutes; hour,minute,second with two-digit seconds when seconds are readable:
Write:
1,06
